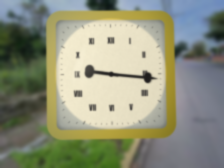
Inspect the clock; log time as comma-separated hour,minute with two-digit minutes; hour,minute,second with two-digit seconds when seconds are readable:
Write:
9,16
